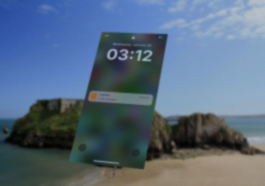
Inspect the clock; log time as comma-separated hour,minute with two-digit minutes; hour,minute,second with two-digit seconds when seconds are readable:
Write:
3,12
